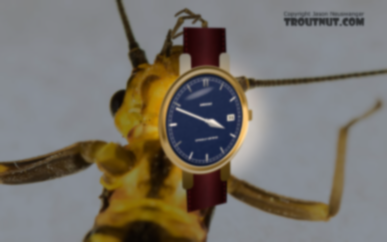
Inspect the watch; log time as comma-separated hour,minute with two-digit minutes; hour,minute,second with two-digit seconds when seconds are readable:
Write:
3,49
